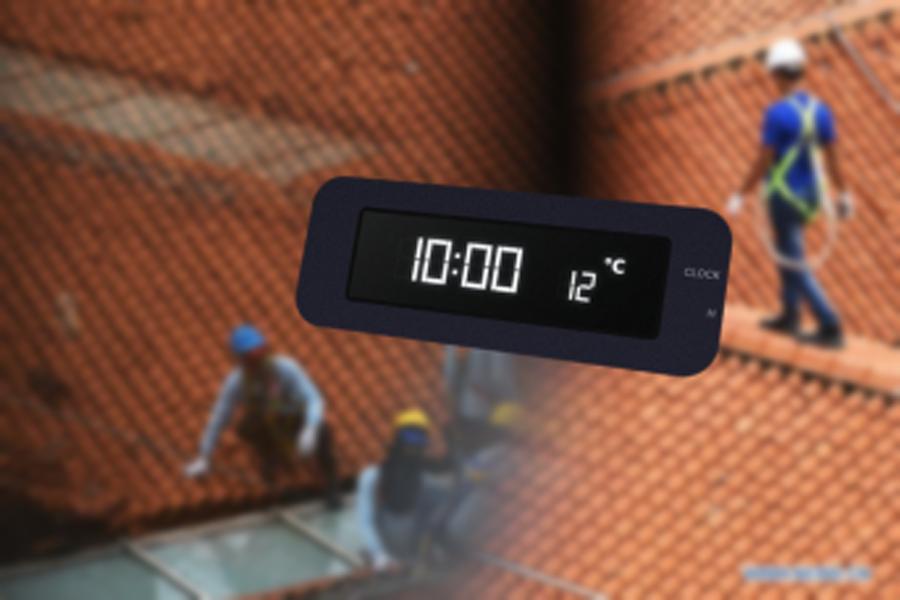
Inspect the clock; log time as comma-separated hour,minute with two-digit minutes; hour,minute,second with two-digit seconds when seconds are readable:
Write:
10,00
